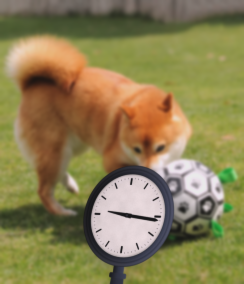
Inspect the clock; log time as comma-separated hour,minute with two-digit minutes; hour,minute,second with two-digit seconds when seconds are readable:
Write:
9,16
